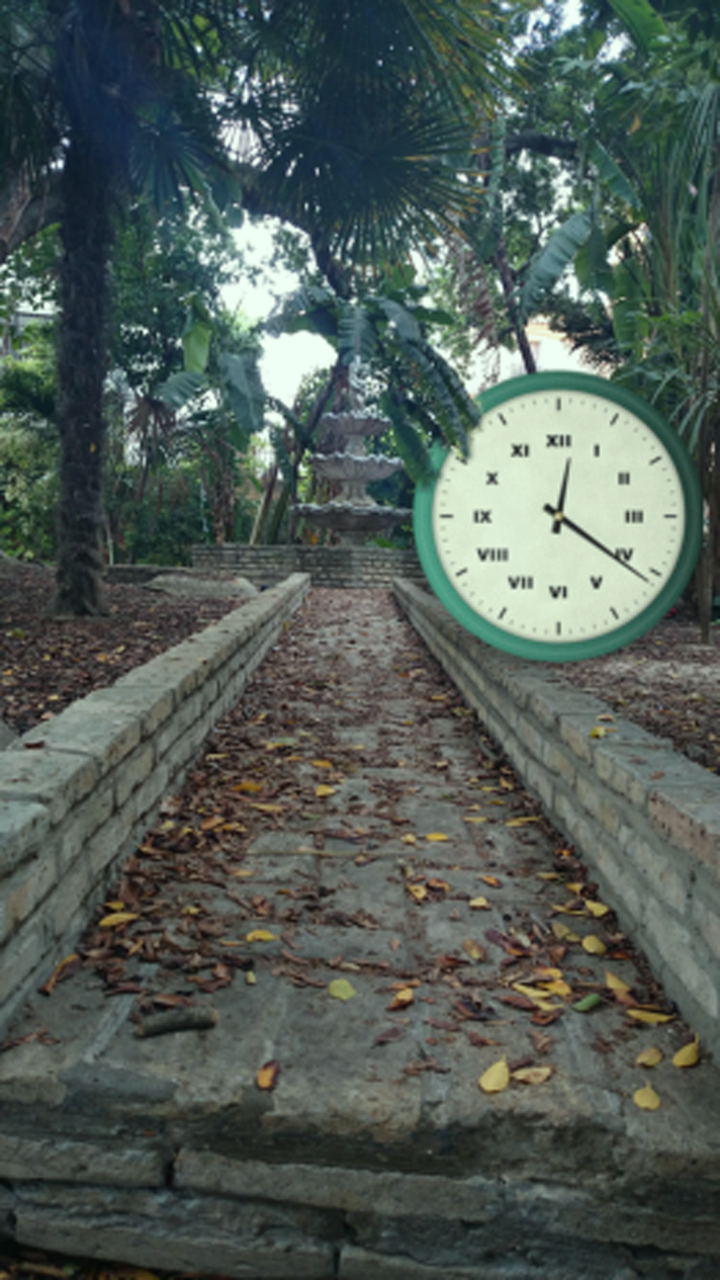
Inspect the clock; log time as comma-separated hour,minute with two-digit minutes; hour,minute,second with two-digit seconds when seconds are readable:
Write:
12,21
